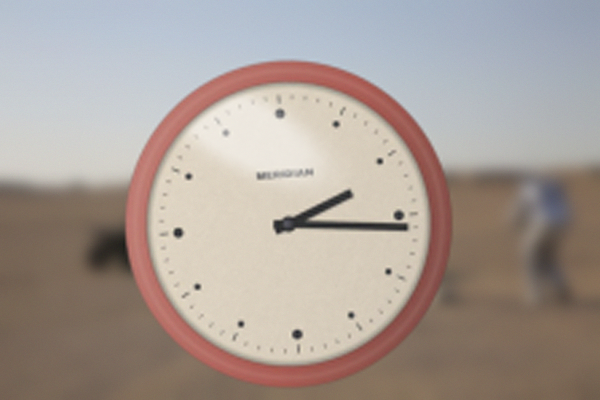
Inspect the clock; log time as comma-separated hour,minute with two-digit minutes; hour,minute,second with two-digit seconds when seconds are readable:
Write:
2,16
